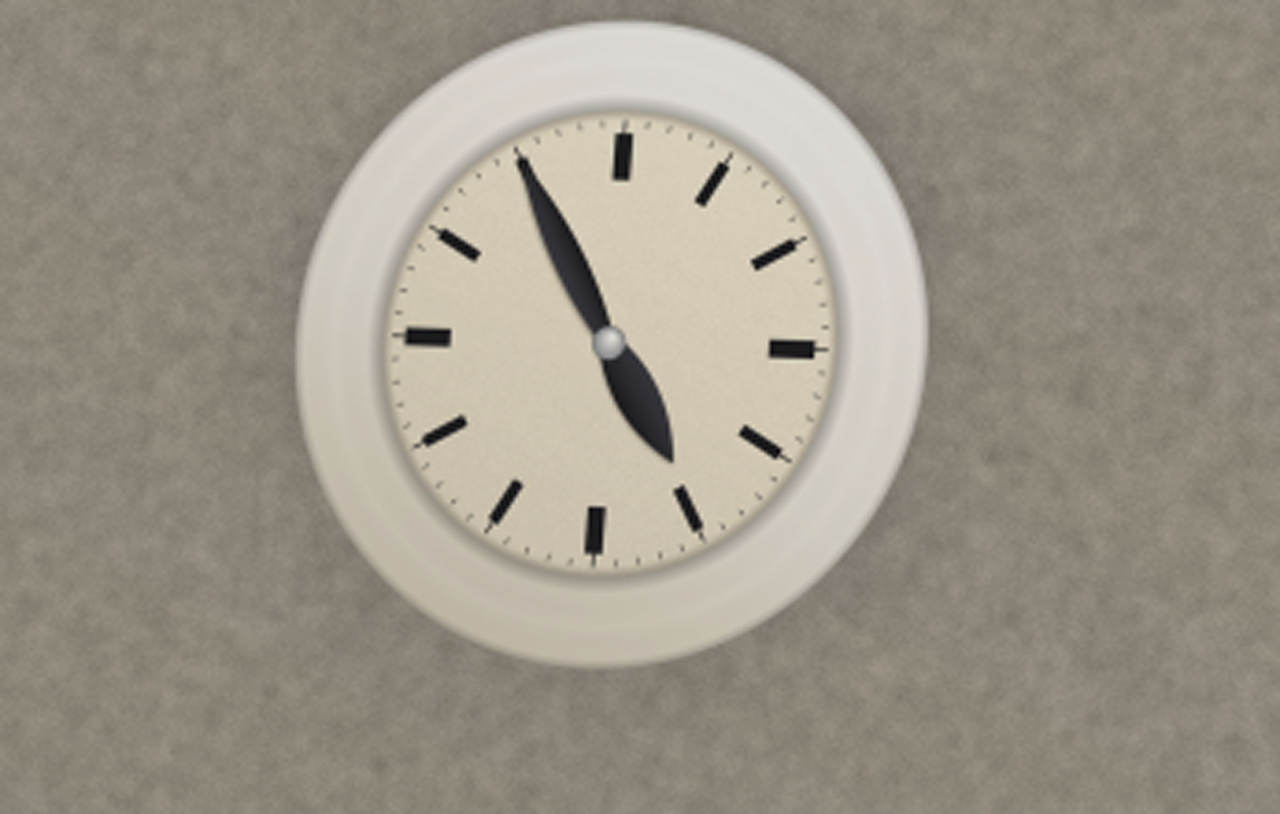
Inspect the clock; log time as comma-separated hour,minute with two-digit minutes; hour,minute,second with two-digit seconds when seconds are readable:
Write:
4,55
